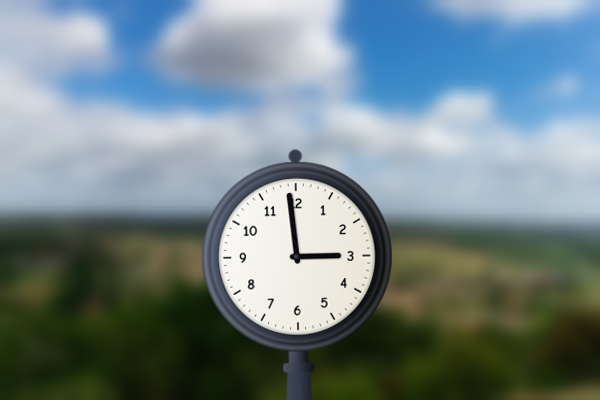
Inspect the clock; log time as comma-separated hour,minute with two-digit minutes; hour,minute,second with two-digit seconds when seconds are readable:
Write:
2,59
